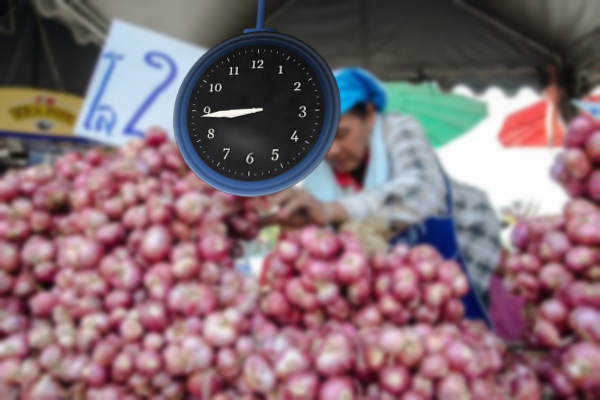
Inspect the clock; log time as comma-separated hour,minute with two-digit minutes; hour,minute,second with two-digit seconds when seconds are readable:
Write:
8,44
